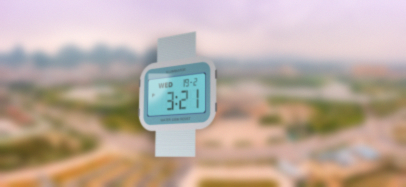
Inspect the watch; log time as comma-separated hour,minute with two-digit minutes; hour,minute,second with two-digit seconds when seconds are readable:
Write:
3,21
